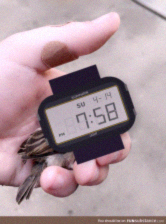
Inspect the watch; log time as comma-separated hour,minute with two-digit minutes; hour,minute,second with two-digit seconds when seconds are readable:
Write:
7,58
